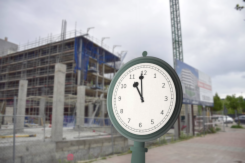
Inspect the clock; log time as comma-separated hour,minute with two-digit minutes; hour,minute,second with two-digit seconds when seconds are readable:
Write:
10,59
